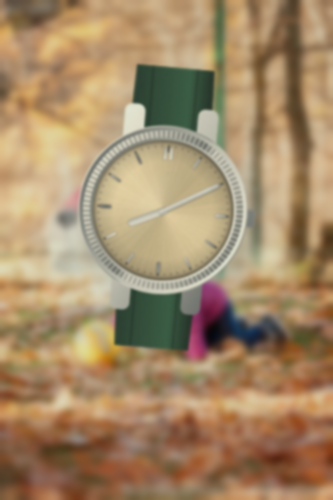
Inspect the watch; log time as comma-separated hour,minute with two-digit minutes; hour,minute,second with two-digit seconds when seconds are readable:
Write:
8,10
